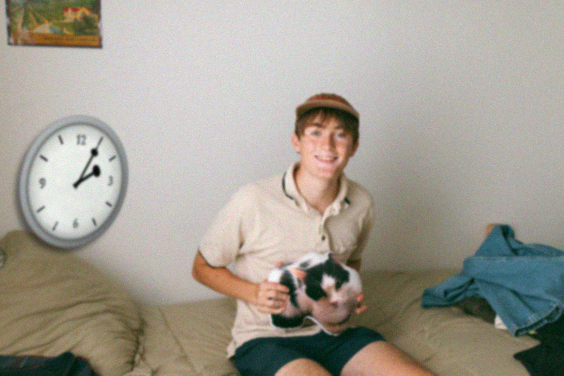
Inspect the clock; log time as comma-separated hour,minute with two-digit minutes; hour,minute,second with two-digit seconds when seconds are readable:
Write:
2,05
